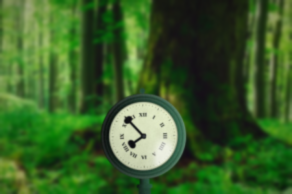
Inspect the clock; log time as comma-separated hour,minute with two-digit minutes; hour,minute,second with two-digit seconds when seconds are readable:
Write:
7,53
